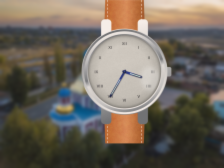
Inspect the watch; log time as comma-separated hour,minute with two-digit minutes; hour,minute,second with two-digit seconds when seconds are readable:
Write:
3,35
